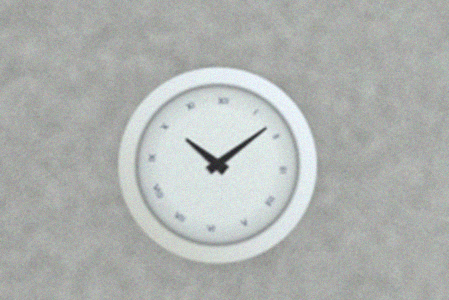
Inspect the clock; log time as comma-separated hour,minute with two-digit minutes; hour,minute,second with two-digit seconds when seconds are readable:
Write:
10,08
